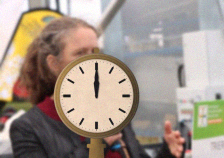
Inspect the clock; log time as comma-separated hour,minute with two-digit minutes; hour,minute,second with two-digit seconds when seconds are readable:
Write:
12,00
